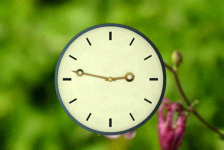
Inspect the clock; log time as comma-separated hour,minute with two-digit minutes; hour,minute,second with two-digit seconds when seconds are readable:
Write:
2,47
